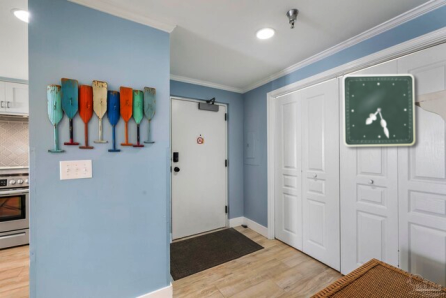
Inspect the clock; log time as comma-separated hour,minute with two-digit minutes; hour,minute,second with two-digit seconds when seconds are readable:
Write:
7,27
